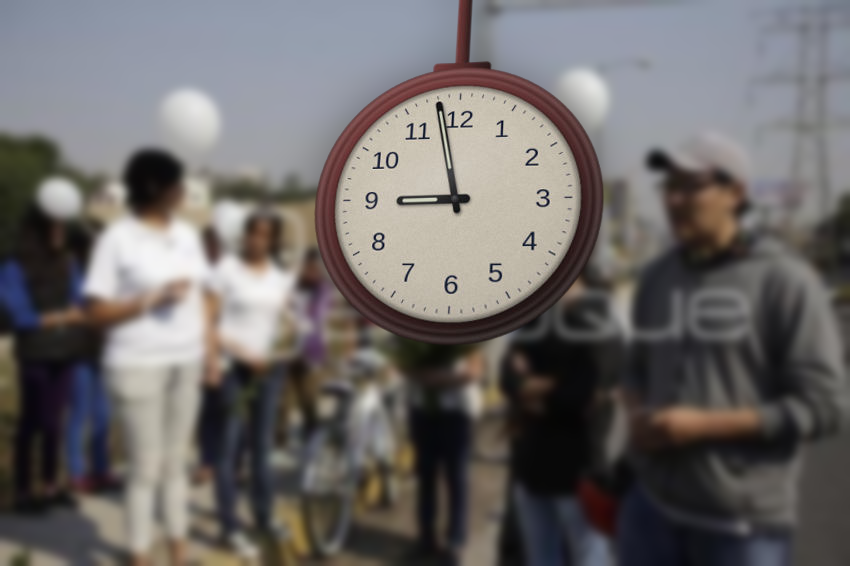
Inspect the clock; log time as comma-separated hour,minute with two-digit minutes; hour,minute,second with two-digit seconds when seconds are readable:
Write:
8,58
